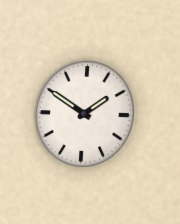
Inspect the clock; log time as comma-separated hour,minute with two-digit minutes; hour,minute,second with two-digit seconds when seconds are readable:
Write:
1,50
